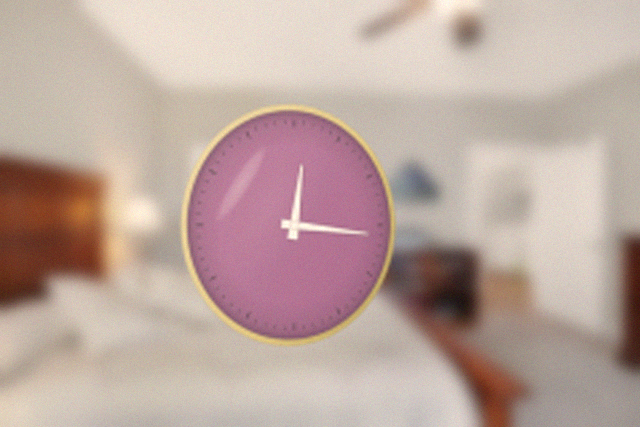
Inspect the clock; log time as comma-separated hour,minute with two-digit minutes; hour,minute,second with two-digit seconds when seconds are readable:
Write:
12,16
